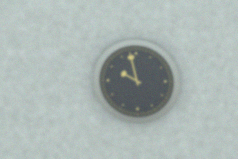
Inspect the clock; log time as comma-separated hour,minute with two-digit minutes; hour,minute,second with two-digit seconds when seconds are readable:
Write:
9,58
